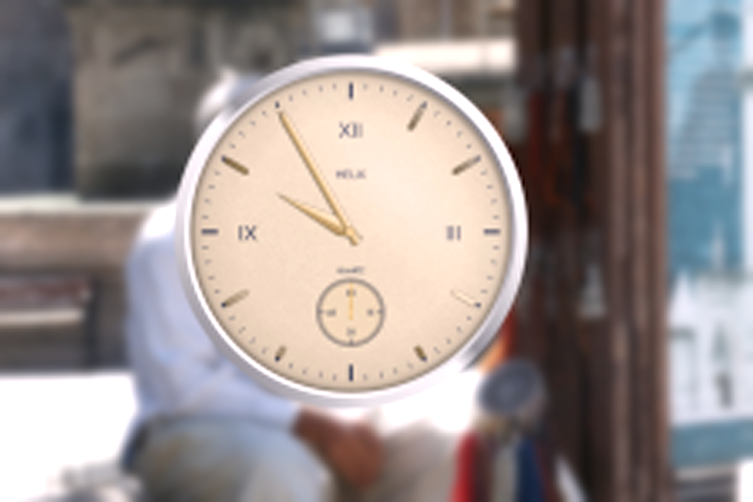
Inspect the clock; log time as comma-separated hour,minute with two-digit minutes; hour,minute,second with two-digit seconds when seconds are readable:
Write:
9,55
